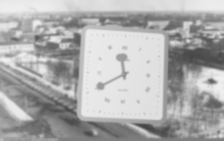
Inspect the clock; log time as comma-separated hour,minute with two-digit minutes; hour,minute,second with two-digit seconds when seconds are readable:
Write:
11,40
